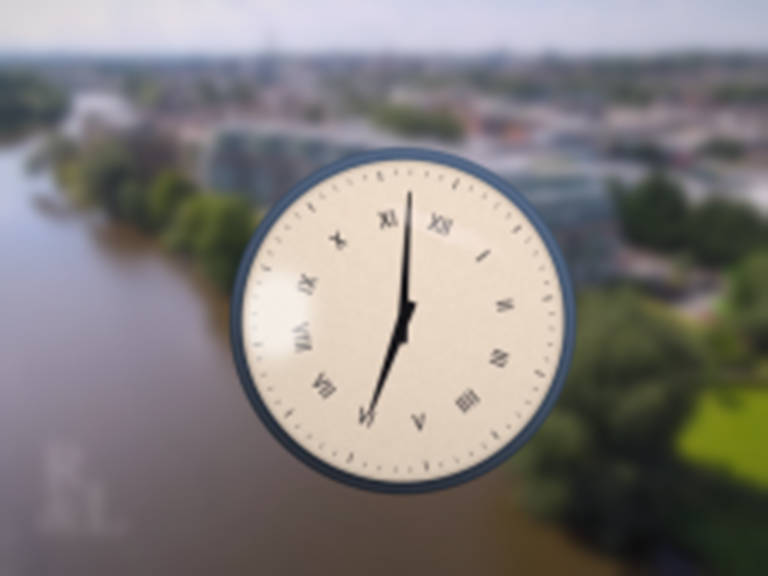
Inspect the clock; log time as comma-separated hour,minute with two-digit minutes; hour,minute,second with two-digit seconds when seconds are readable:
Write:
5,57
